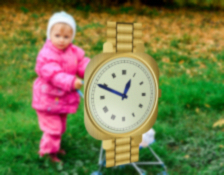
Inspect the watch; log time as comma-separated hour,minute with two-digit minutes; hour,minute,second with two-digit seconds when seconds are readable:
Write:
12,49
